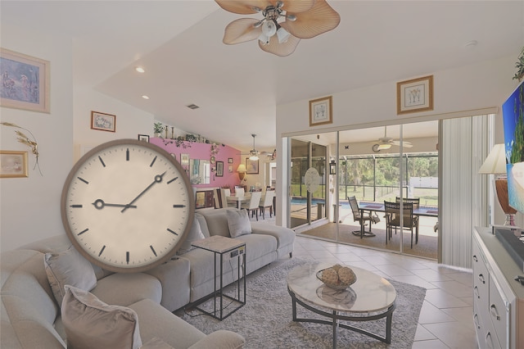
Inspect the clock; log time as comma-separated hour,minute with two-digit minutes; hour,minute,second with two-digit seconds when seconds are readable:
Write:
9,08
